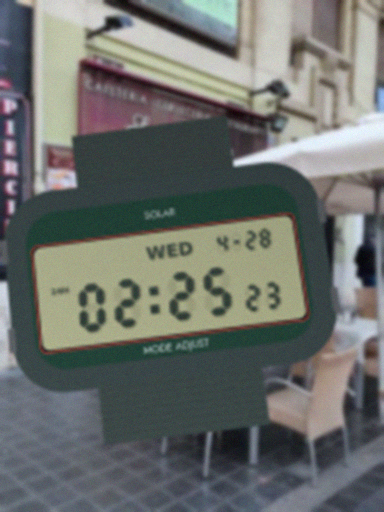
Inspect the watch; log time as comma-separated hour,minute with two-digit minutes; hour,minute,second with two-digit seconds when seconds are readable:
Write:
2,25,23
